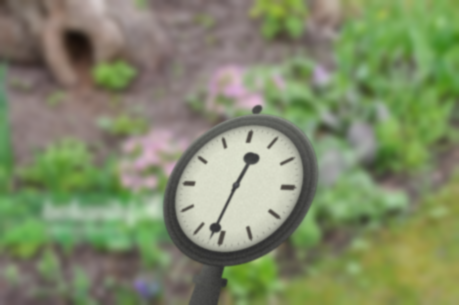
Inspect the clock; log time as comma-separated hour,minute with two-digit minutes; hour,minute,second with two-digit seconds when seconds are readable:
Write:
12,32
